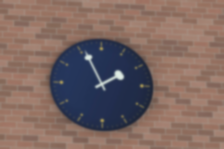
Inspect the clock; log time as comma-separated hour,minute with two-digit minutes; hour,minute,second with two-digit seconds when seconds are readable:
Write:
1,56
